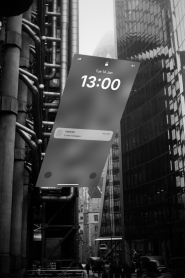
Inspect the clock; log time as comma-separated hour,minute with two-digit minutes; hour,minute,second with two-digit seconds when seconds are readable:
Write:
13,00
